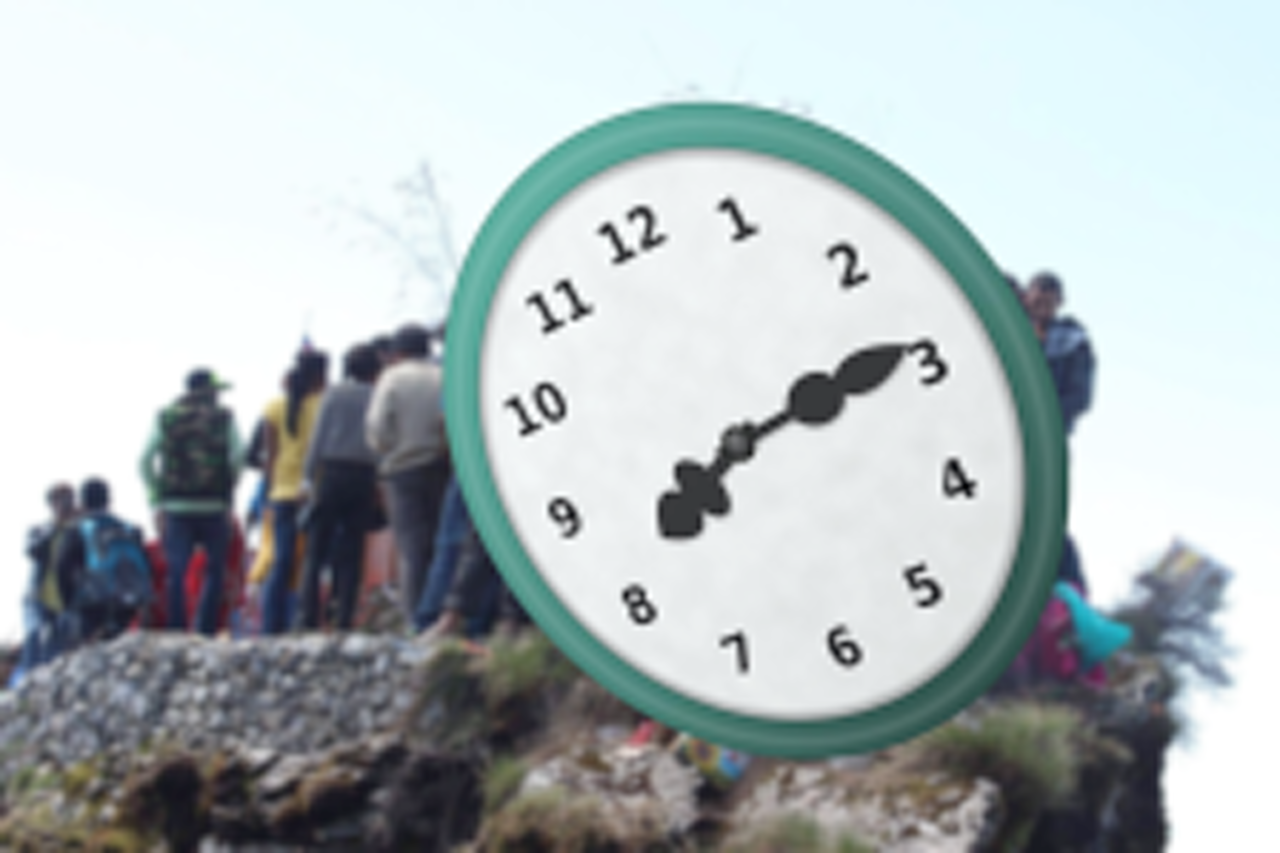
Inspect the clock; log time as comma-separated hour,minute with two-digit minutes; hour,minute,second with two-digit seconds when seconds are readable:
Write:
8,14
